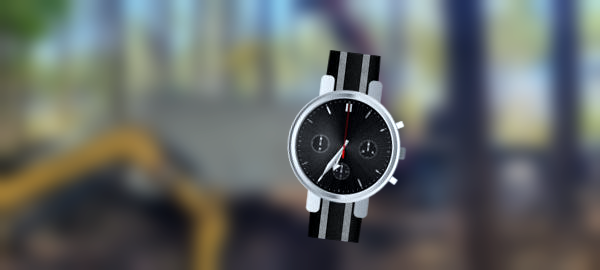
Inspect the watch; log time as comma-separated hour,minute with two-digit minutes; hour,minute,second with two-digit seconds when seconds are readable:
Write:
6,35
